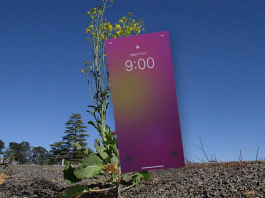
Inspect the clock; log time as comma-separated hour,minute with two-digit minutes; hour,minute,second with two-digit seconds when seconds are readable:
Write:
9,00
